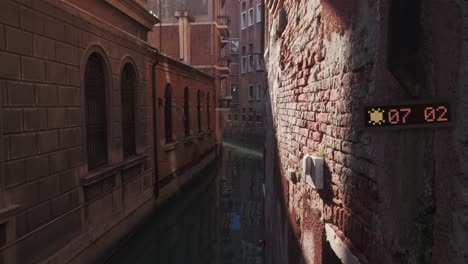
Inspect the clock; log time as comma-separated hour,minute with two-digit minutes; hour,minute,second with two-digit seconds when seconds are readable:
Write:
7,02
